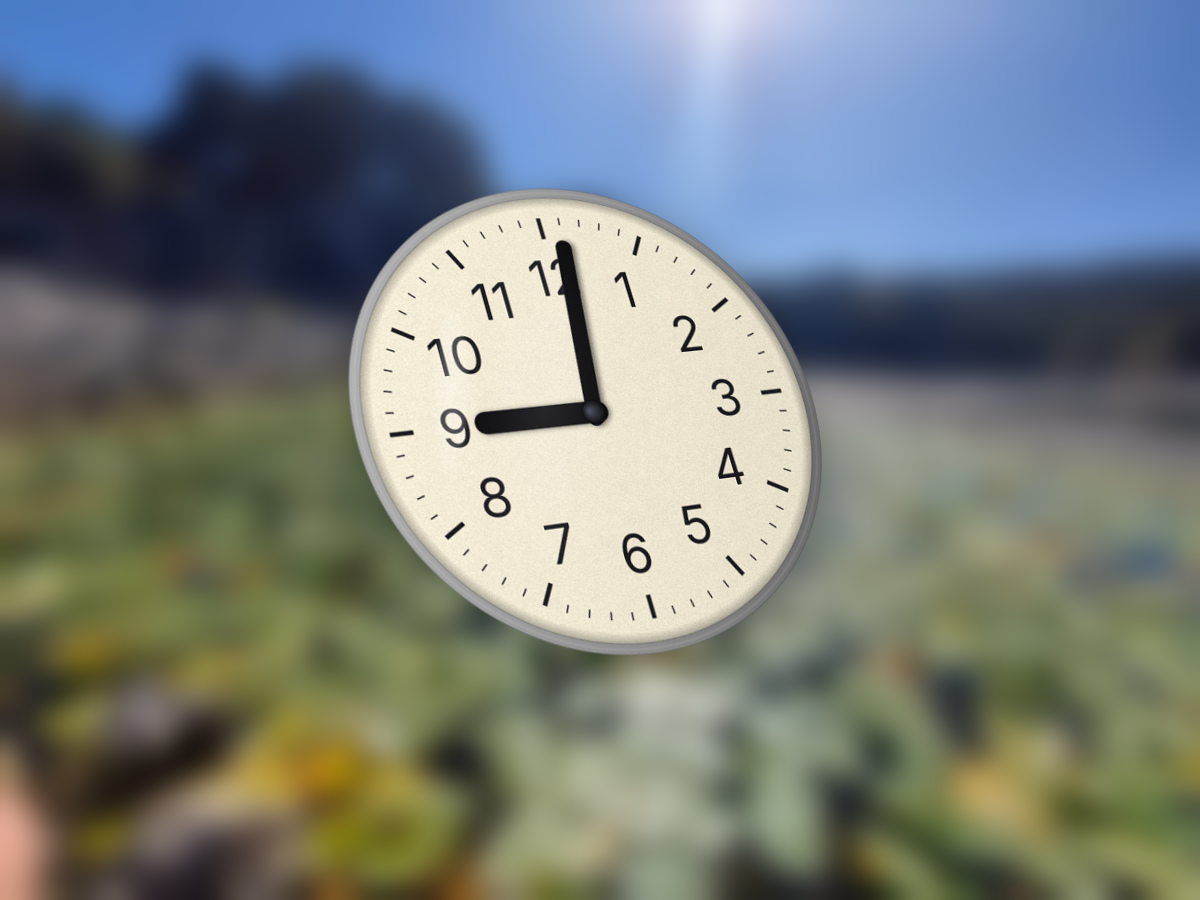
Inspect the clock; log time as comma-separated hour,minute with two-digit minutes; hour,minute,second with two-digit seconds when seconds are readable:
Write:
9,01
